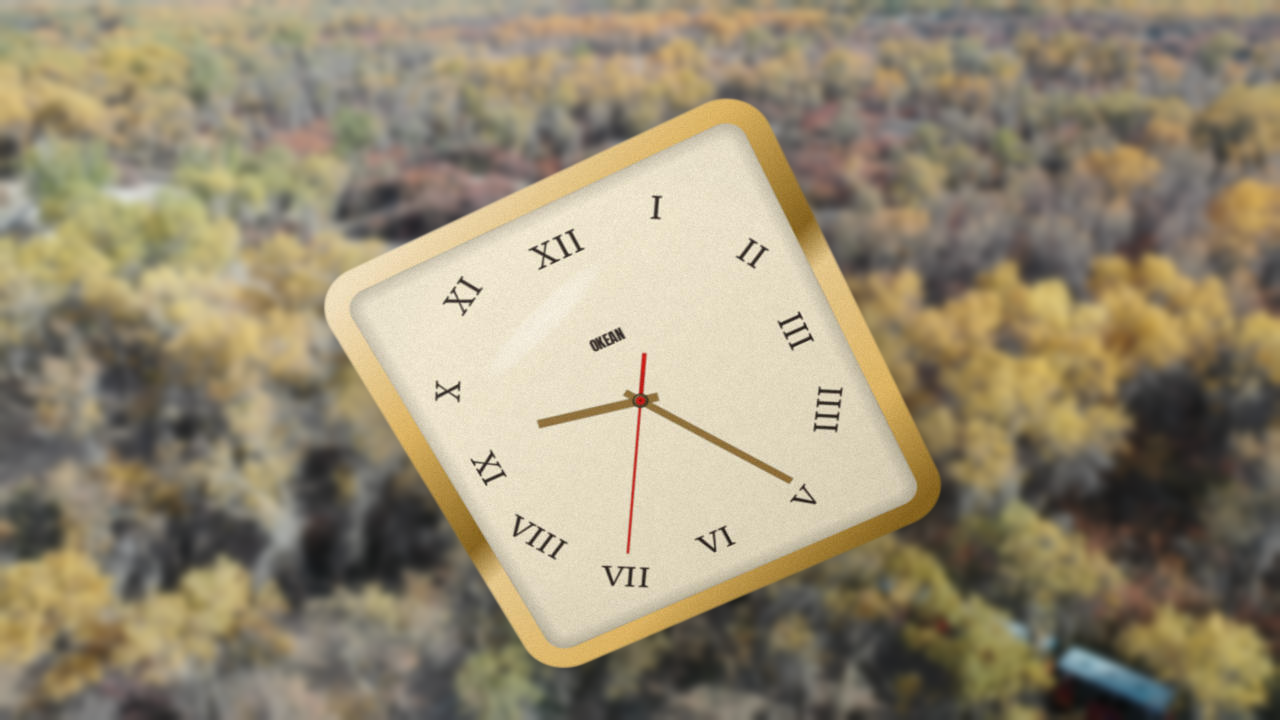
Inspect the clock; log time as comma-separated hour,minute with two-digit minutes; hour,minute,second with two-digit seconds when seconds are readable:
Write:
9,24,35
